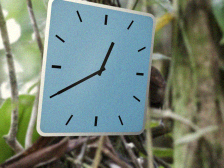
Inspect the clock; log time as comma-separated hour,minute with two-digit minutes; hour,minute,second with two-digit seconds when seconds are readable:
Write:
12,40
